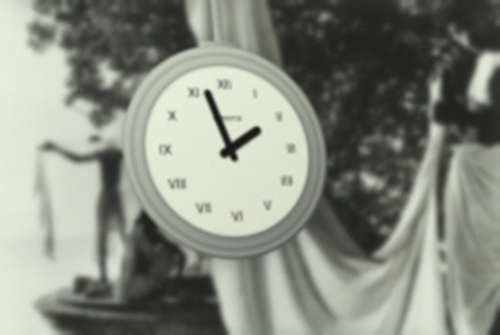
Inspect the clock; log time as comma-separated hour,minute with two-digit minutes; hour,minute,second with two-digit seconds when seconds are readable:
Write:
1,57
